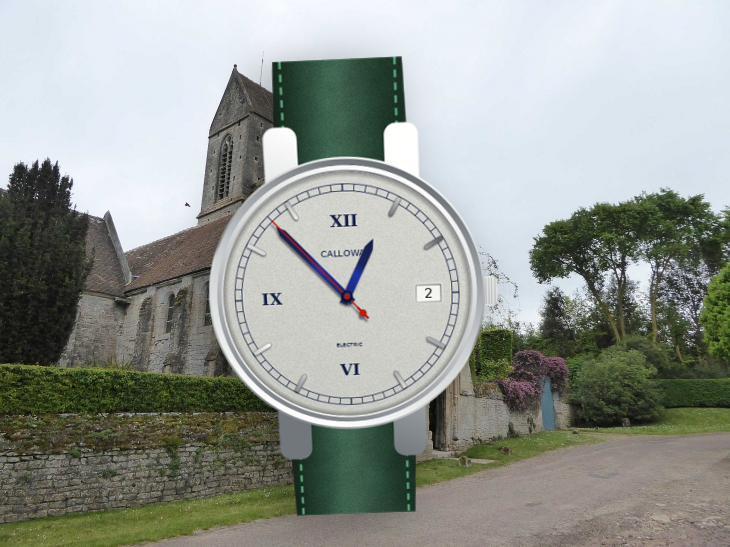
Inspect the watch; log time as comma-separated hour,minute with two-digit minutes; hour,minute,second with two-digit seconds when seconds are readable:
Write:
12,52,53
